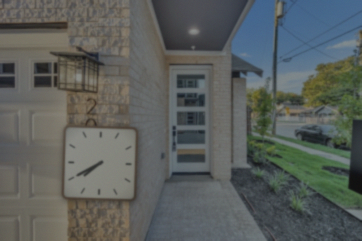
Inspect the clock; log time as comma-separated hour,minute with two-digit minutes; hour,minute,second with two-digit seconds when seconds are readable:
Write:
7,40
